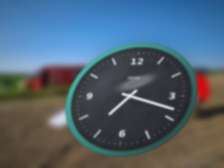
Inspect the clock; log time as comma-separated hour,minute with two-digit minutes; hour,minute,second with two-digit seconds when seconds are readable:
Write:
7,18
